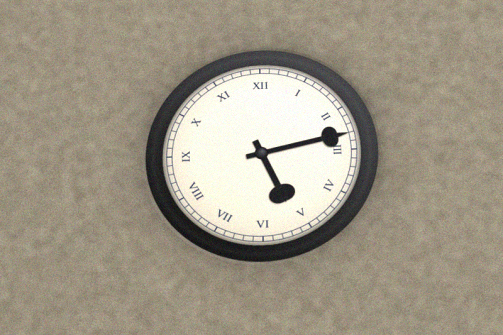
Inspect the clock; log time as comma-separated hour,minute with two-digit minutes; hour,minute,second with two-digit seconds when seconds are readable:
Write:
5,13
